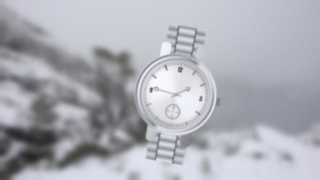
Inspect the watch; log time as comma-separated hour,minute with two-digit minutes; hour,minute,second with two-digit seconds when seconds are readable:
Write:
1,46
